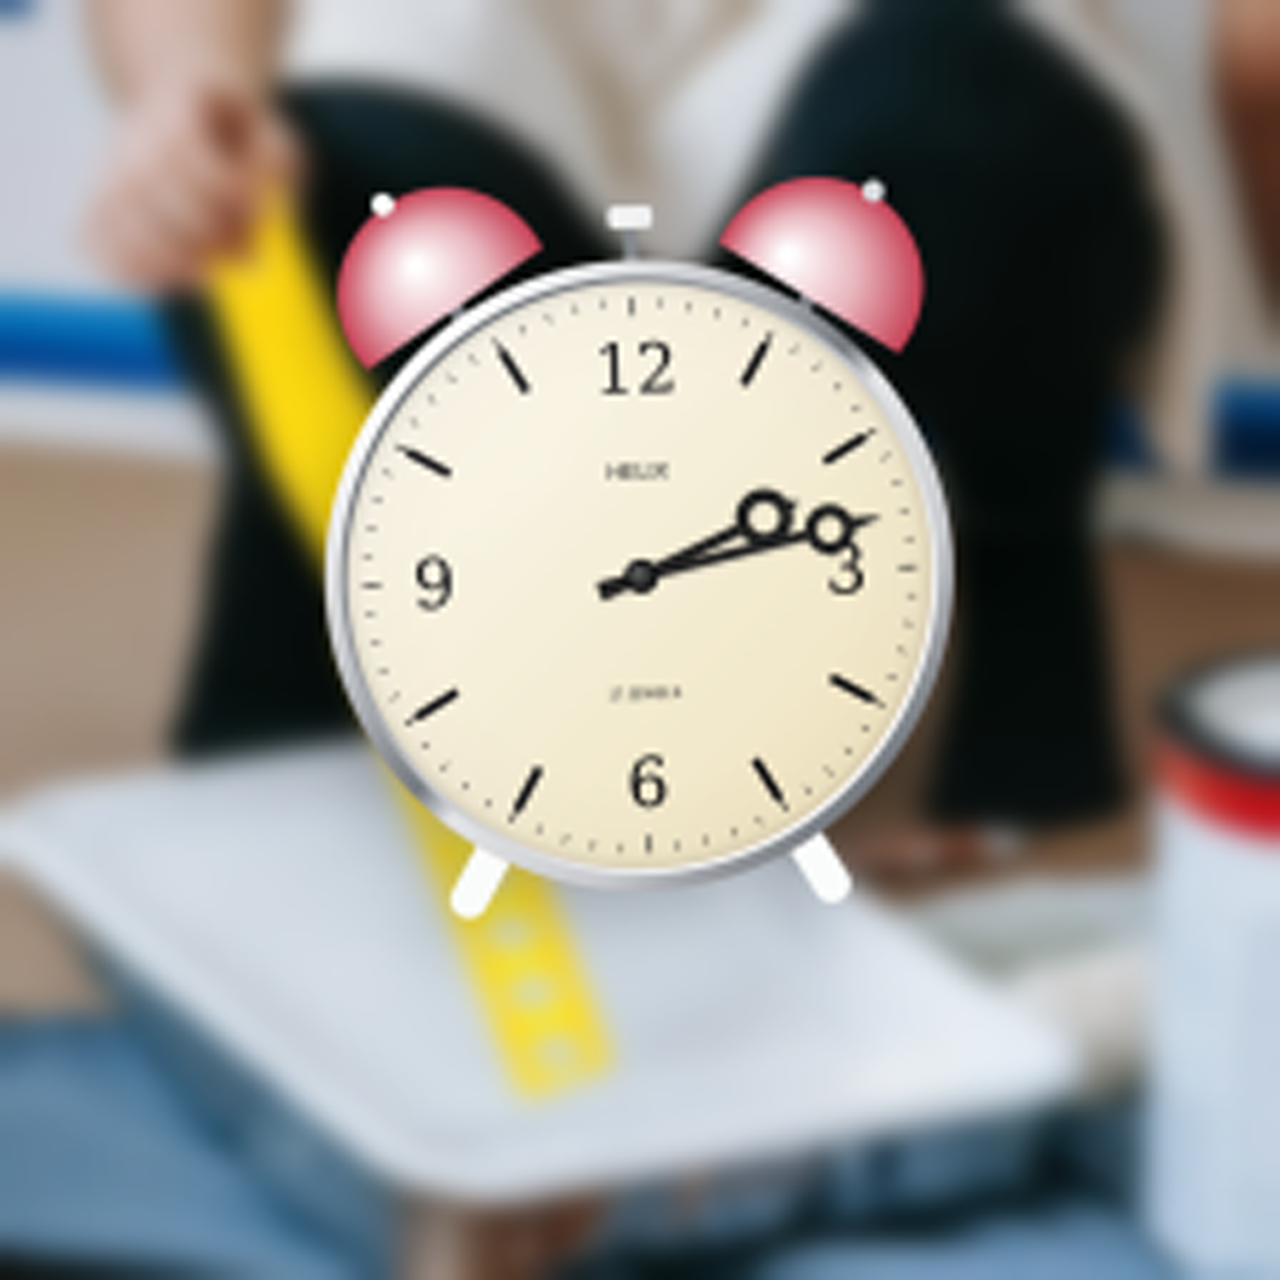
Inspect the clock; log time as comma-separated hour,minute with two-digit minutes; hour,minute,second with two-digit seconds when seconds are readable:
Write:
2,13
